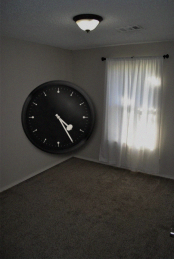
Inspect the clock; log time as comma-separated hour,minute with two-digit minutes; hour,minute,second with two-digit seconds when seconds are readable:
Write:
4,25
